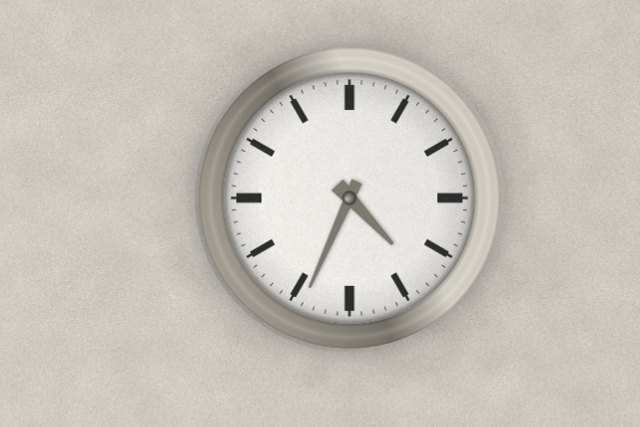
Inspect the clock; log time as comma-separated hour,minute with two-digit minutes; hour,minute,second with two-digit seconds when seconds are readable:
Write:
4,34
